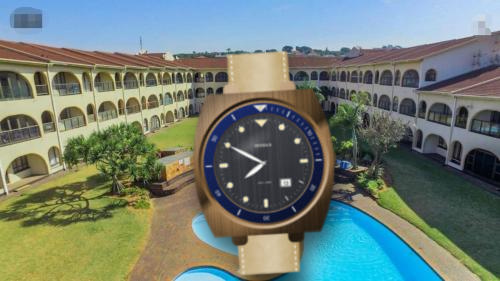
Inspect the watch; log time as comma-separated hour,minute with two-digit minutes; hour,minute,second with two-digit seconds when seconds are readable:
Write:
7,50
